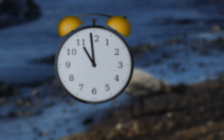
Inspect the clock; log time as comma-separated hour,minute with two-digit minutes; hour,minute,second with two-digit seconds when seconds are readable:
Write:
10,59
